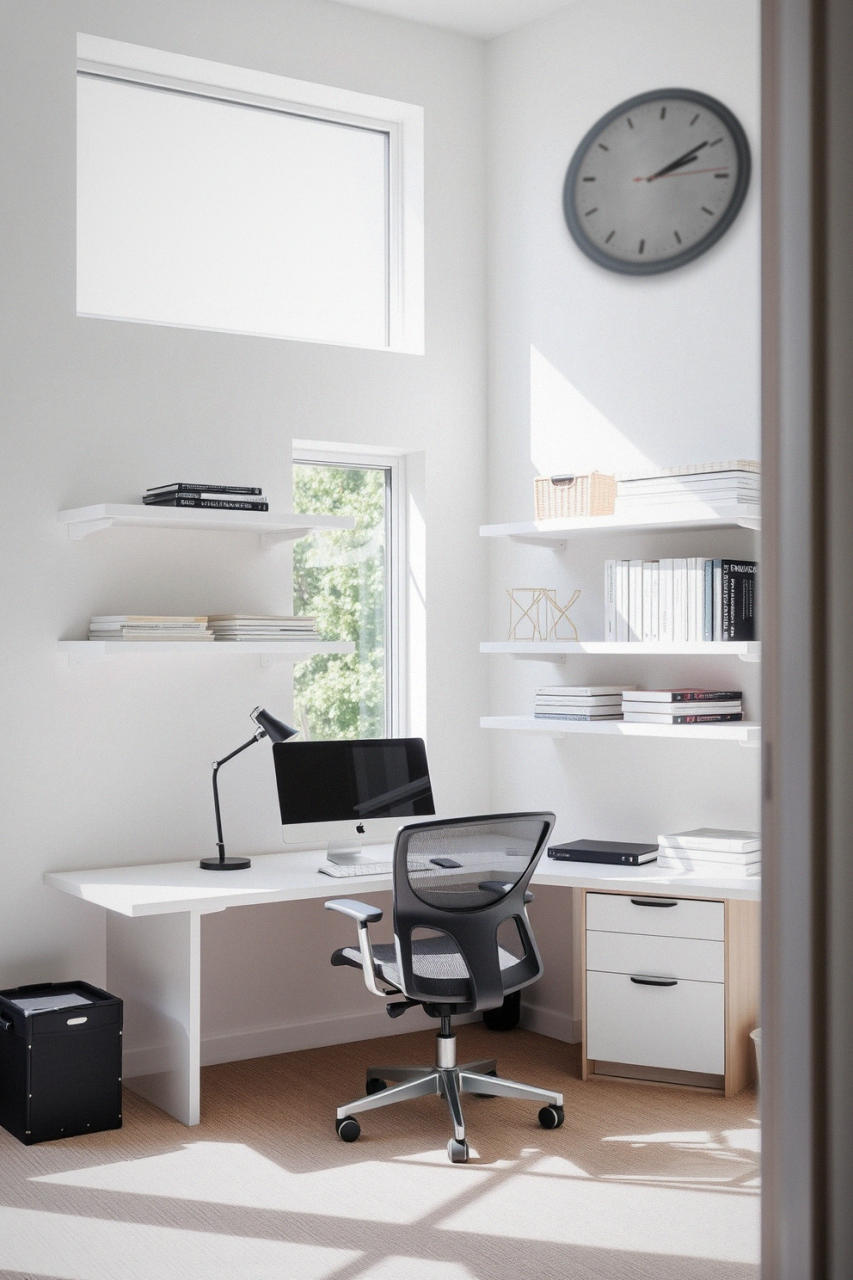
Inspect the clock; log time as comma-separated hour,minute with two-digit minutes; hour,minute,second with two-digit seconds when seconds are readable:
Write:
2,09,14
